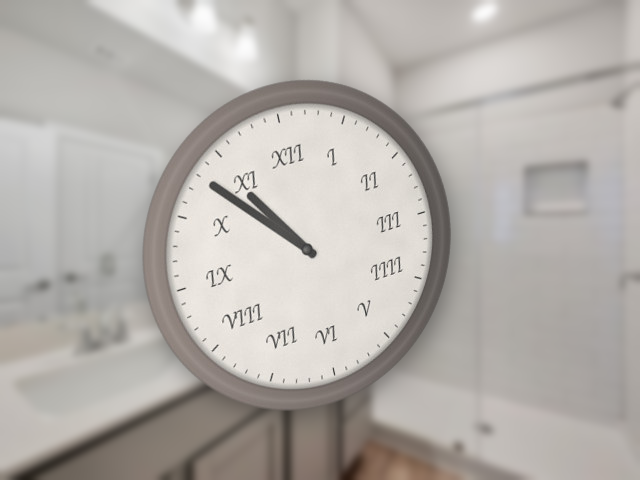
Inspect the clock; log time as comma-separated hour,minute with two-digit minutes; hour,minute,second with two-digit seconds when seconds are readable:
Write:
10,53
